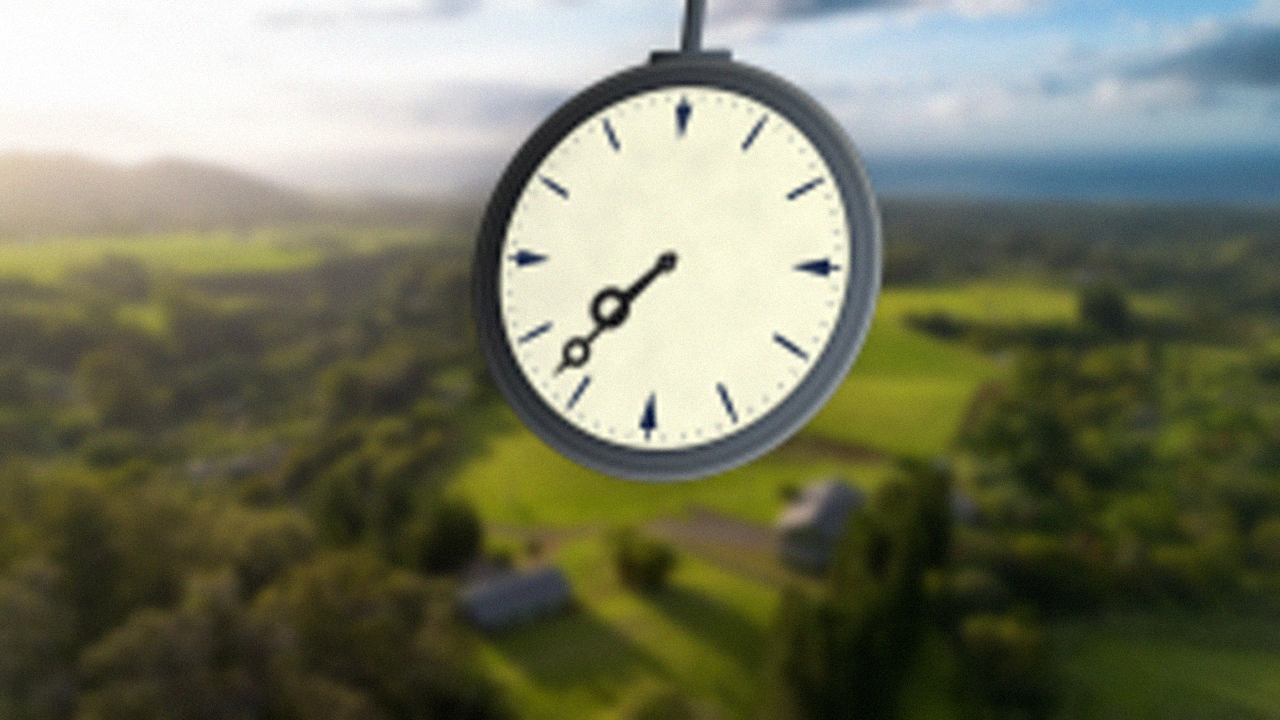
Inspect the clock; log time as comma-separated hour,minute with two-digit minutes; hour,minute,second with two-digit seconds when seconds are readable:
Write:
7,37
